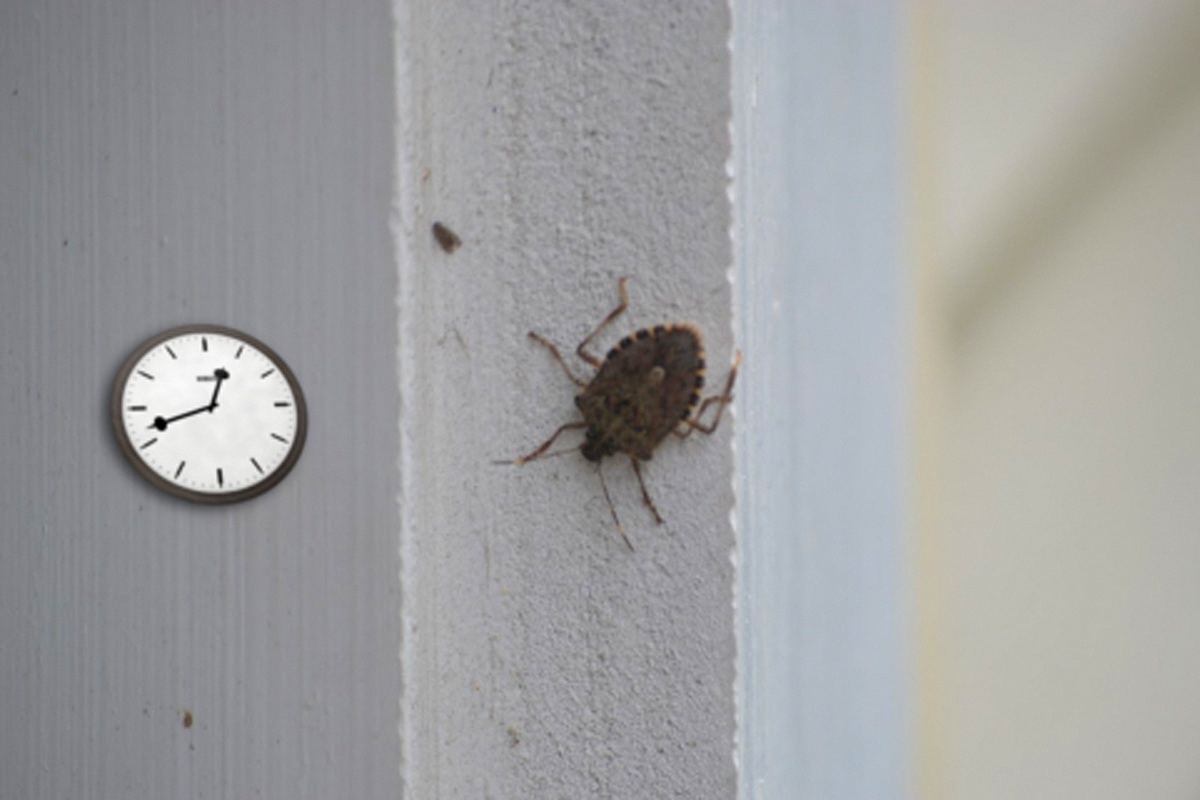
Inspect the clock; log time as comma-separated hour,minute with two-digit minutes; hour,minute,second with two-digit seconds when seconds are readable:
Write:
12,42
